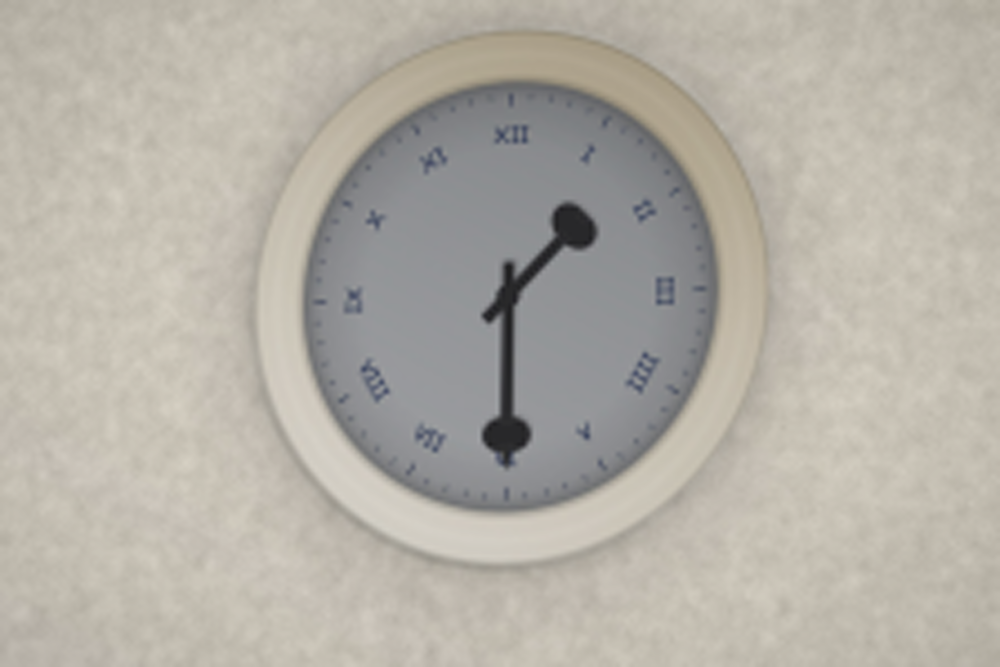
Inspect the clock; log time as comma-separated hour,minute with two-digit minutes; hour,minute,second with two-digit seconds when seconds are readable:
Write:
1,30
